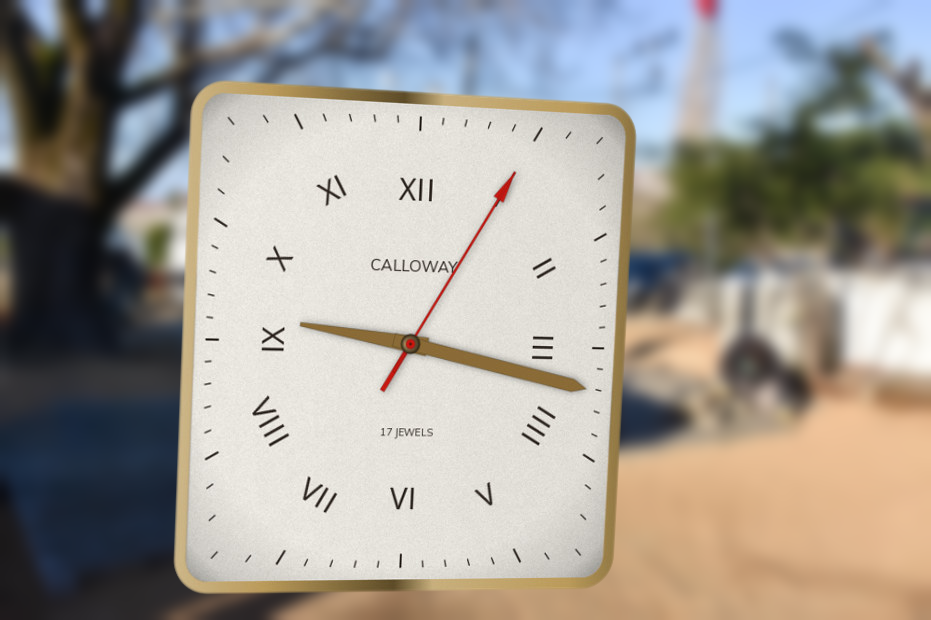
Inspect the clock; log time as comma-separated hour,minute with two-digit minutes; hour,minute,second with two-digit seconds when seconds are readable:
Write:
9,17,05
